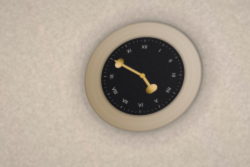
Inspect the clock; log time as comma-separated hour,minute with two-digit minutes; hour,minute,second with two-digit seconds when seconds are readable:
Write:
4,50
